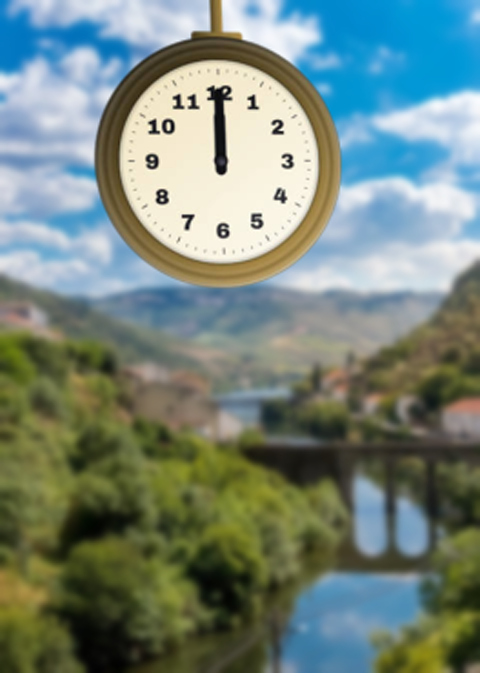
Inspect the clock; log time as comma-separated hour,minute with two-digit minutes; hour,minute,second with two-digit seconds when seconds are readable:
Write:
12,00
